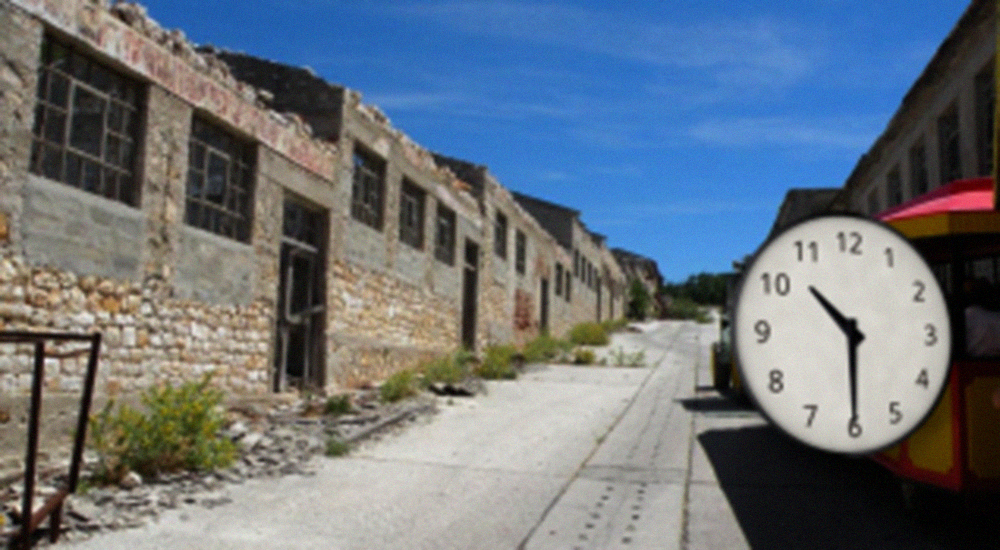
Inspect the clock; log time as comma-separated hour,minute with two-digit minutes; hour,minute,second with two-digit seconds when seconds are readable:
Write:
10,30
